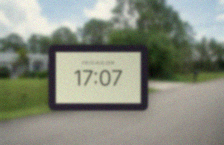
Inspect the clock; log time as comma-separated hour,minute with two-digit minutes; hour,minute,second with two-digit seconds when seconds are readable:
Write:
17,07
